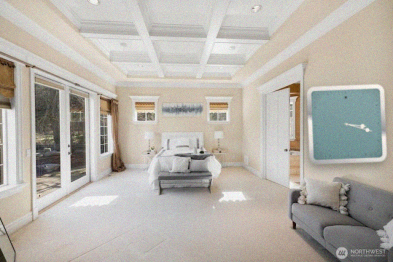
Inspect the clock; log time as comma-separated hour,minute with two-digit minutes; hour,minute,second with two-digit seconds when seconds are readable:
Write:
3,18
